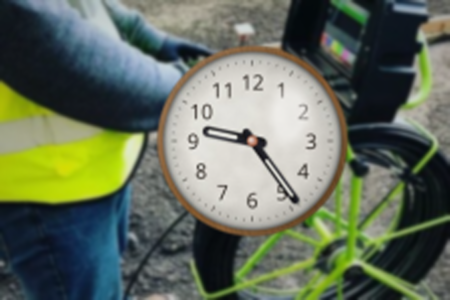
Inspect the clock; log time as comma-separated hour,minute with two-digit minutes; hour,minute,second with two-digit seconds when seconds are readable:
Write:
9,24
